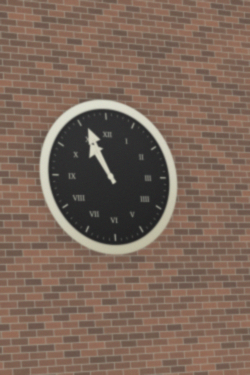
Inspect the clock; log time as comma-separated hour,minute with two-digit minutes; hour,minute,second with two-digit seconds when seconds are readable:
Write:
10,56
